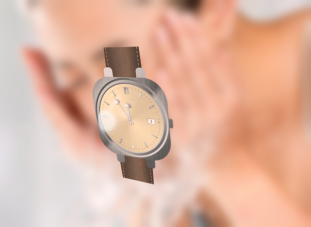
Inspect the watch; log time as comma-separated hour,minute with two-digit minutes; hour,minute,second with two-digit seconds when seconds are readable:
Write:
11,54
